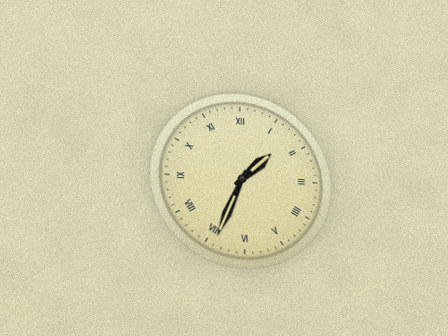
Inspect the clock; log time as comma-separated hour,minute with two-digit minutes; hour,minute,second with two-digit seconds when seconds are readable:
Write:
1,34
